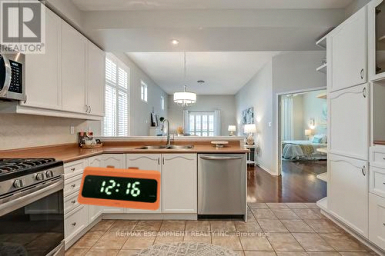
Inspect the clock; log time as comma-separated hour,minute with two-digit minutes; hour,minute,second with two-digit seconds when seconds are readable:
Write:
12,16
